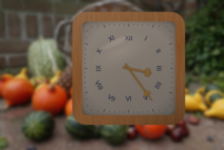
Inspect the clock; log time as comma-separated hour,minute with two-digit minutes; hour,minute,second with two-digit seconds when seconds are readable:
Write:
3,24
